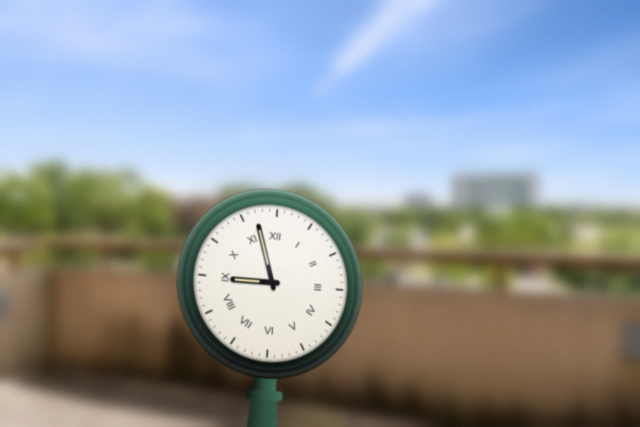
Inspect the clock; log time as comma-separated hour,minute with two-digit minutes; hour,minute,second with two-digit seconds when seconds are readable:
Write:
8,57
